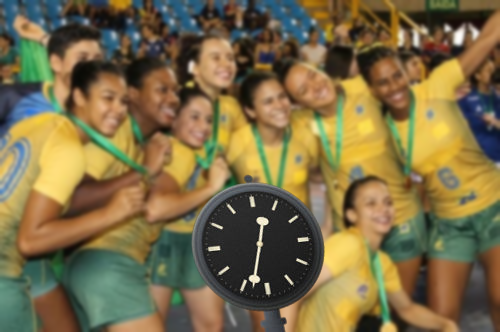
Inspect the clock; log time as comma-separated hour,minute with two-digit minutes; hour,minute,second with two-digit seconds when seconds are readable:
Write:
12,33
